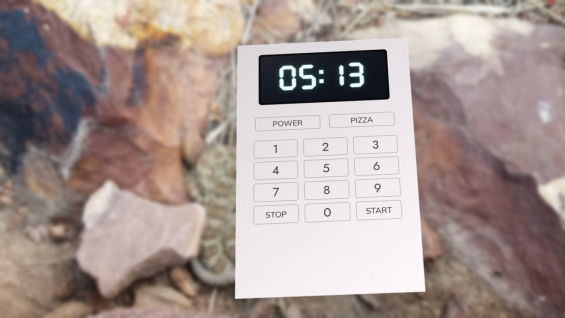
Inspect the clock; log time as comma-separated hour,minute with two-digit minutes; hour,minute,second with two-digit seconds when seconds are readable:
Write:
5,13
